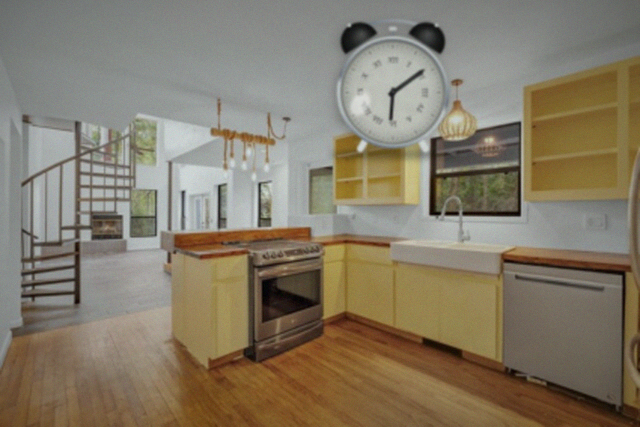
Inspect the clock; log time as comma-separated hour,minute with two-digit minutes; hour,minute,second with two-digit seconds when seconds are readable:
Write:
6,09
